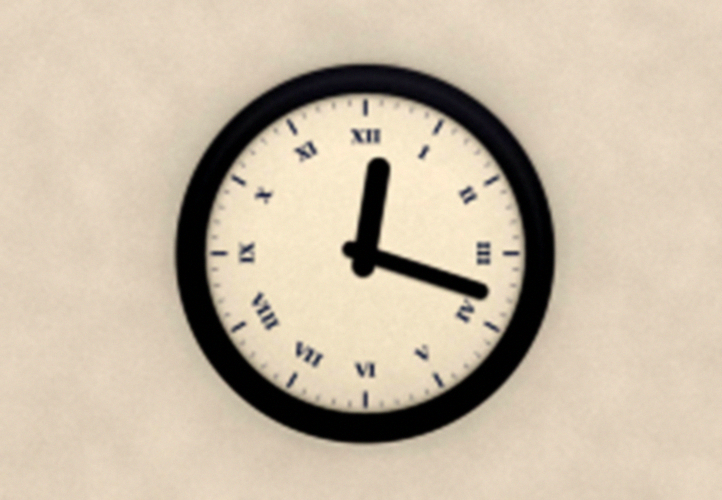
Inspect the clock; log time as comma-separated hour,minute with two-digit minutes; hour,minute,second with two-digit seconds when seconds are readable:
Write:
12,18
